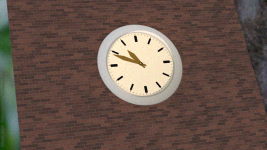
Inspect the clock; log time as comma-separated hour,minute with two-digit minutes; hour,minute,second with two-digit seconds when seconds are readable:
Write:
10,49
